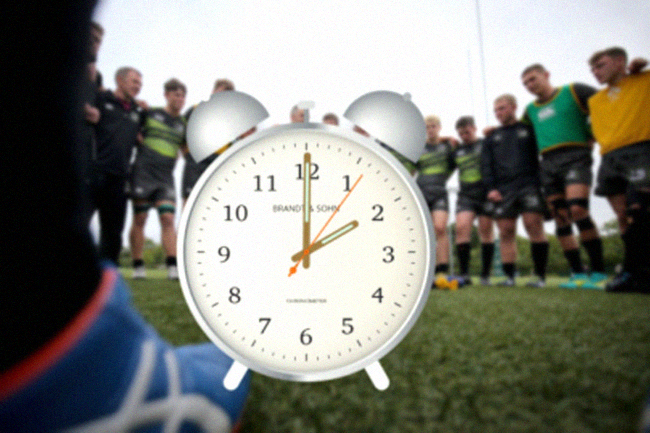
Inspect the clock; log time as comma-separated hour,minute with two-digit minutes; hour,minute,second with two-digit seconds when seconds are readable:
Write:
2,00,06
